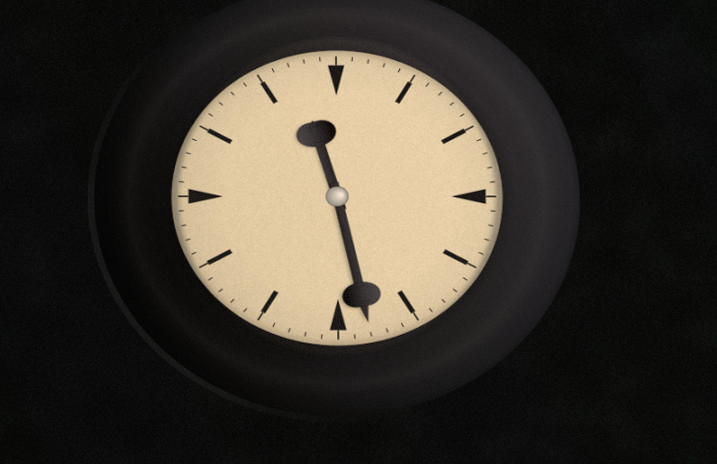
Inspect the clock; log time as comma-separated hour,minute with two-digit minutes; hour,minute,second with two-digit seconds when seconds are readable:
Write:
11,28
